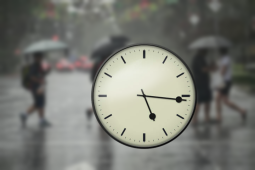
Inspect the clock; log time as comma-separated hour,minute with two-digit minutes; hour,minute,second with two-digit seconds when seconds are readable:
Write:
5,16
